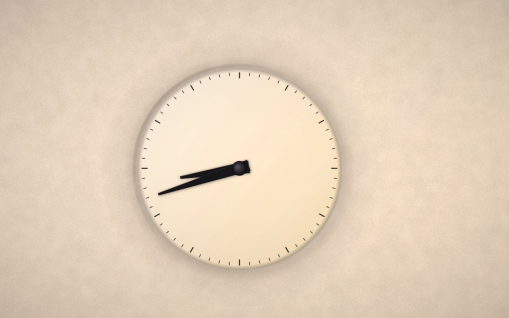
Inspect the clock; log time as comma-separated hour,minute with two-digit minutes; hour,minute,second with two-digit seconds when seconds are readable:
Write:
8,42
